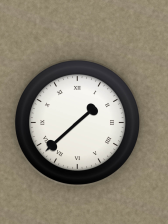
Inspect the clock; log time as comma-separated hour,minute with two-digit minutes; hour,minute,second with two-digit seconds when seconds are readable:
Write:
1,38
